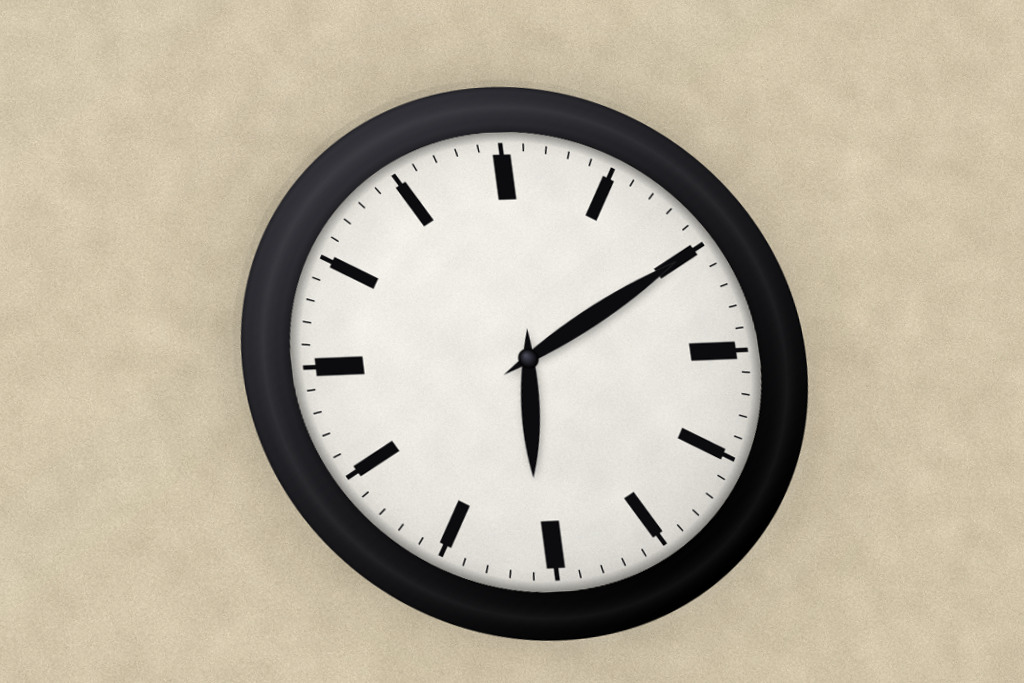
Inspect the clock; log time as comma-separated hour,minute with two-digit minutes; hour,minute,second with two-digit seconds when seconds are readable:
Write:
6,10
